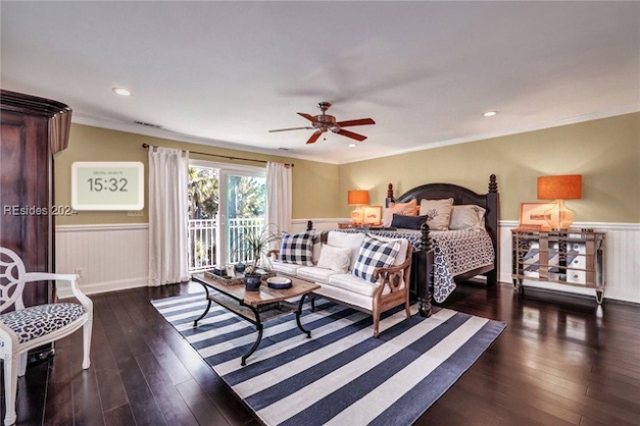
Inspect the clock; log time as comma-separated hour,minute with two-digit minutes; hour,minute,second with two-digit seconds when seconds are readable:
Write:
15,32
